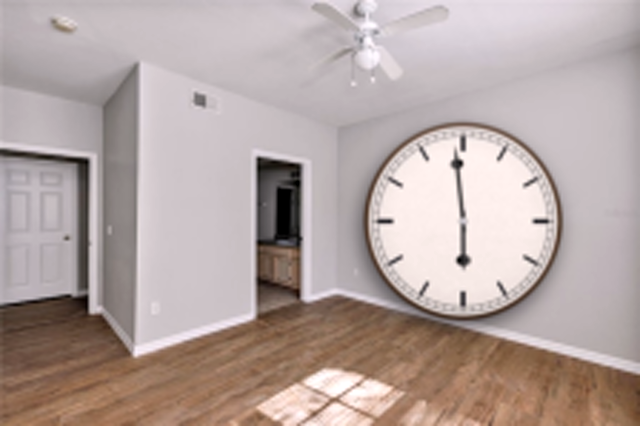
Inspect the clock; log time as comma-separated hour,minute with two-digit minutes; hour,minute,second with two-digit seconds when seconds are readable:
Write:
5,59
